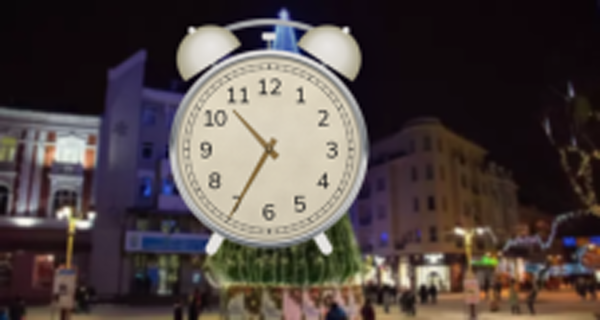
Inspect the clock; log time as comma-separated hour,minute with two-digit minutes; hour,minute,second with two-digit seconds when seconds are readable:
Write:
10,35
